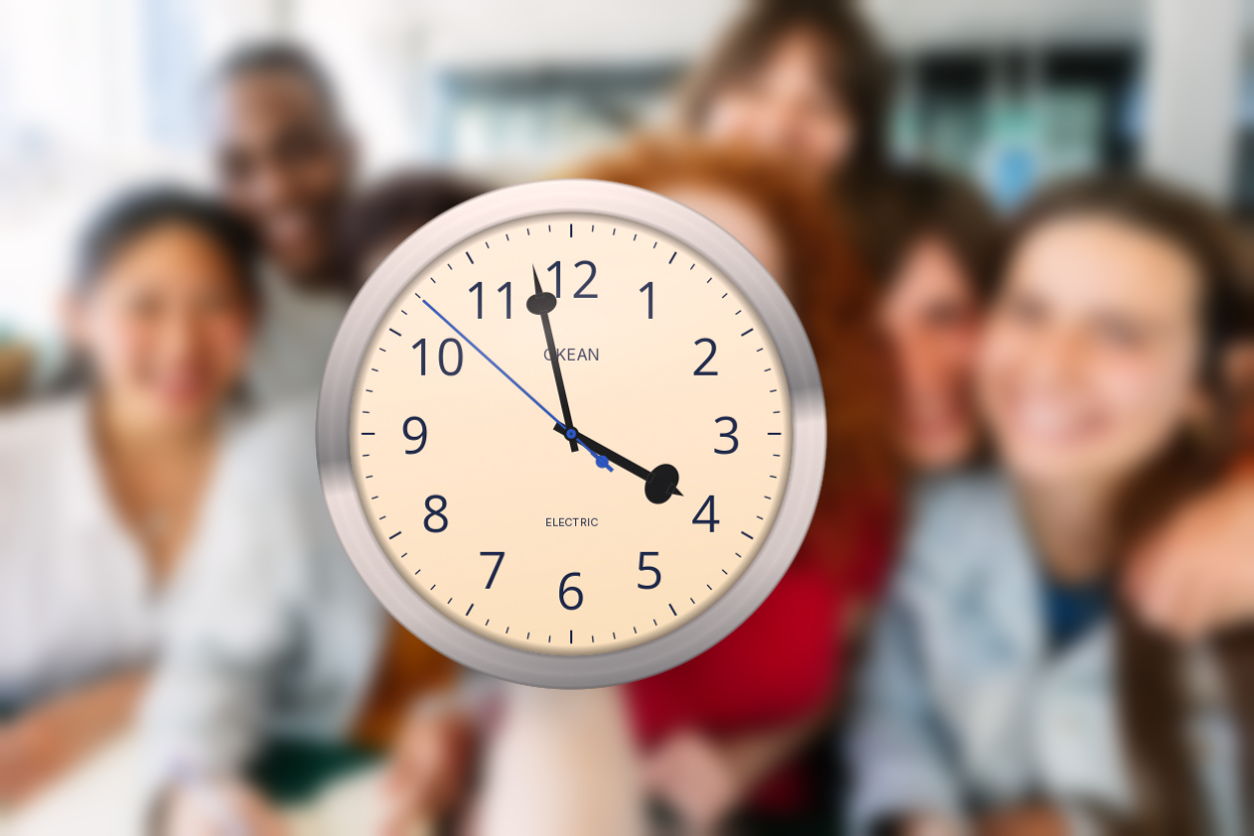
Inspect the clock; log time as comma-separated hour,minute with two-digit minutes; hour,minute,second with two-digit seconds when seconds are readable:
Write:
3,57,52
